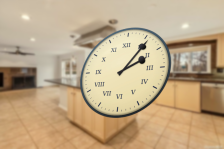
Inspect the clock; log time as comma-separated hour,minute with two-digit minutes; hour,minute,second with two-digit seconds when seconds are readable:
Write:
2,06
